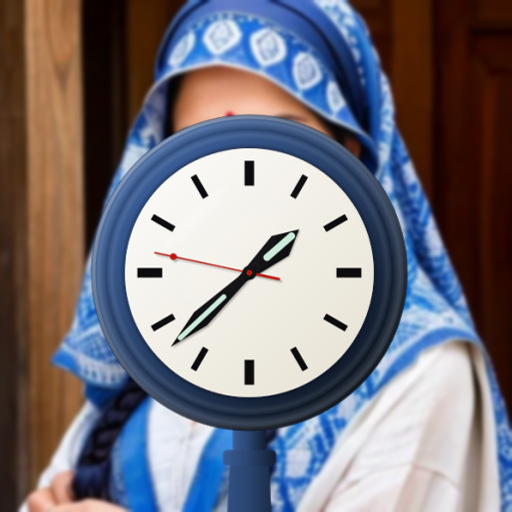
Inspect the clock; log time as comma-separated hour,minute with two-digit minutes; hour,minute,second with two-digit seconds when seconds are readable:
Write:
1,37,47
